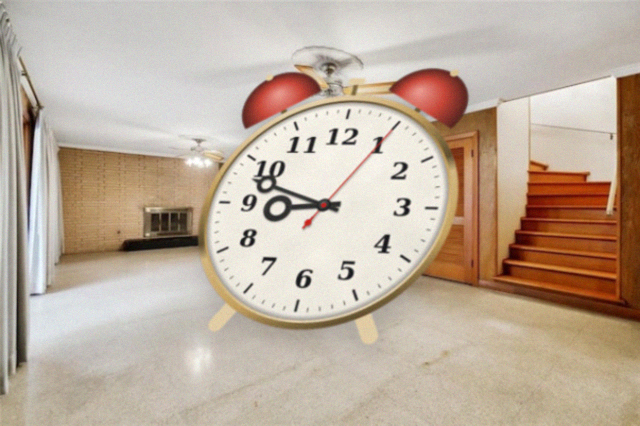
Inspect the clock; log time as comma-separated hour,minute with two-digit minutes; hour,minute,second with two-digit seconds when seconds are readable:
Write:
8,48,05
